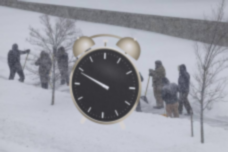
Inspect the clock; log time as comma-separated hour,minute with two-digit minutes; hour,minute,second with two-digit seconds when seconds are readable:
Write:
9,49
